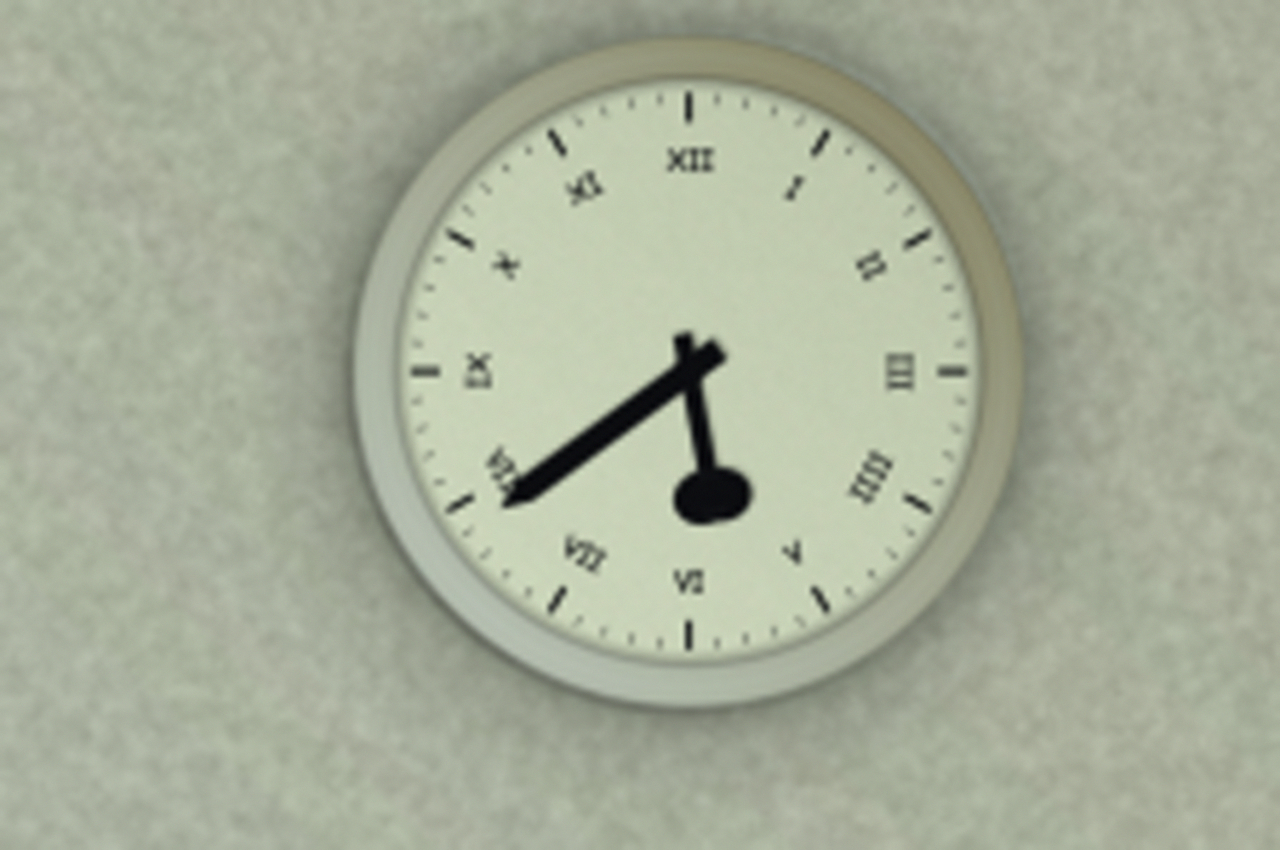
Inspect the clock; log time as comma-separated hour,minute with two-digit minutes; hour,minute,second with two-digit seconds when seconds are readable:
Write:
5,39
